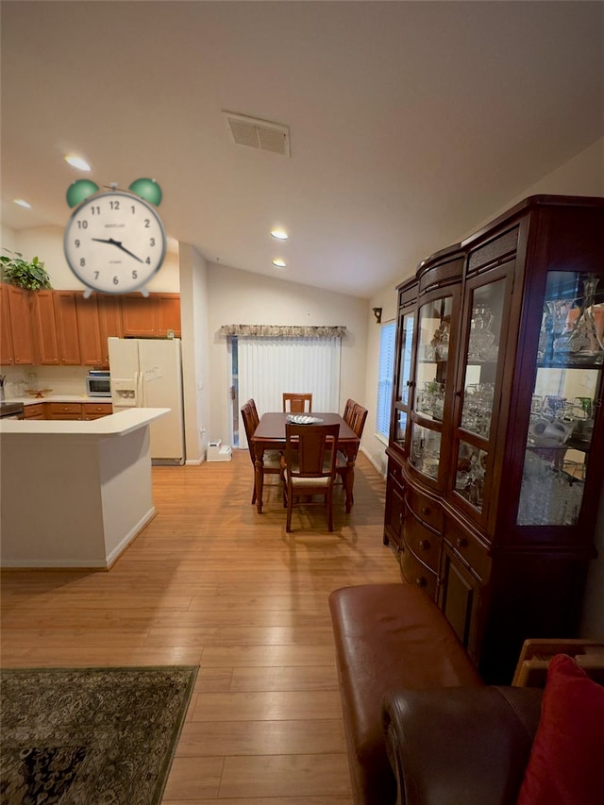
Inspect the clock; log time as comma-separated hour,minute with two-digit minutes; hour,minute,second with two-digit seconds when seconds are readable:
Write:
9,21
